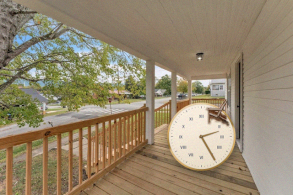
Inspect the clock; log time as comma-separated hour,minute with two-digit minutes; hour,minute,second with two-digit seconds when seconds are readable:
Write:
2,25
